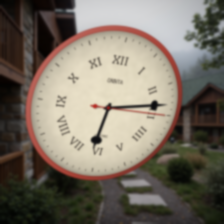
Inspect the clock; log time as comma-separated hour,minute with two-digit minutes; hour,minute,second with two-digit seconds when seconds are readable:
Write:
6,13,15
